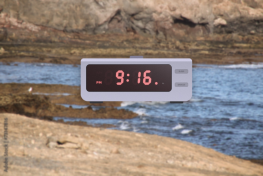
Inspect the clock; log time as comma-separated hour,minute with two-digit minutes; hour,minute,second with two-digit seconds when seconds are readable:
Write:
9,16
